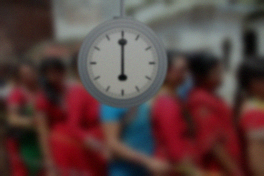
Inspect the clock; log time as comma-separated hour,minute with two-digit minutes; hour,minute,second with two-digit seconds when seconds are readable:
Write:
6,00
